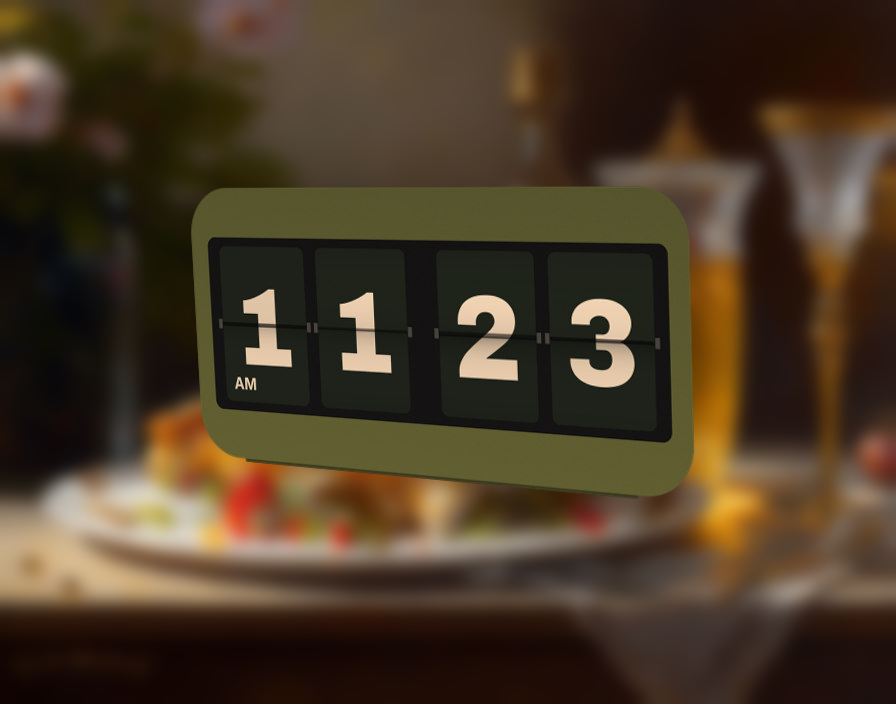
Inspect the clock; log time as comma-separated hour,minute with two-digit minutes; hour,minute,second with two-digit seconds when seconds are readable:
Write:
11,23
